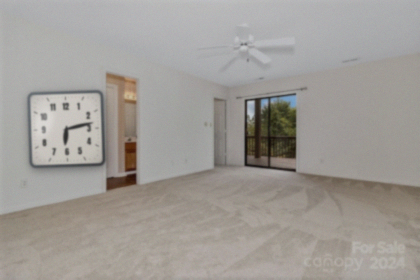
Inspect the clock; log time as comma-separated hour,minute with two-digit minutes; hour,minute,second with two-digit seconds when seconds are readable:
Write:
6,13
